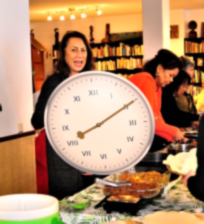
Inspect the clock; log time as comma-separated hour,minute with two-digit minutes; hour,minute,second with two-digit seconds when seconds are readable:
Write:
8,10
